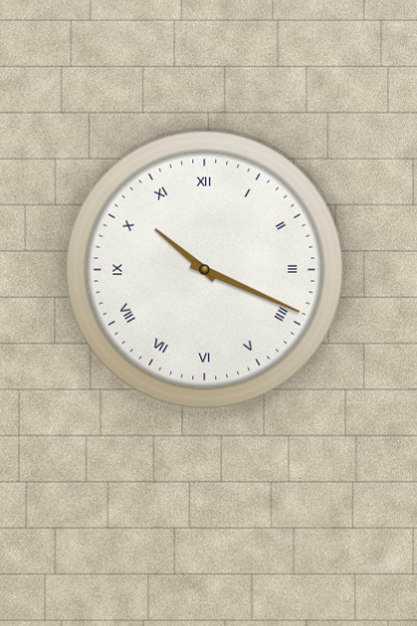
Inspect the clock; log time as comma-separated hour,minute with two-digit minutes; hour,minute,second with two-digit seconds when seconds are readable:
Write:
10,19
